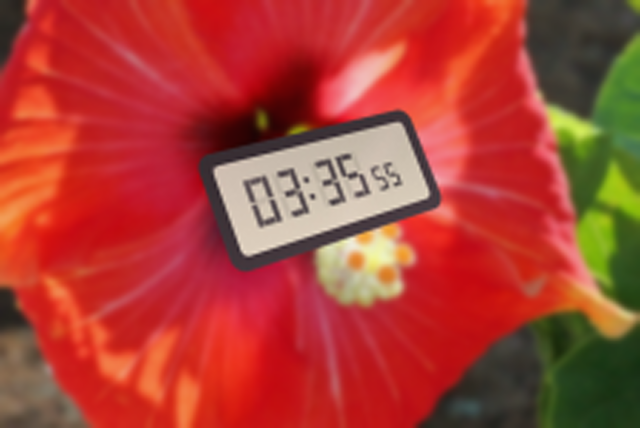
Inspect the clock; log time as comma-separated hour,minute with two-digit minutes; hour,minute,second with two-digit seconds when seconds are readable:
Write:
3,35,55
